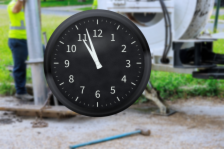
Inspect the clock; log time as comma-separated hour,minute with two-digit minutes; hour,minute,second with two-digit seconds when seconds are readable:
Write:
10,57
